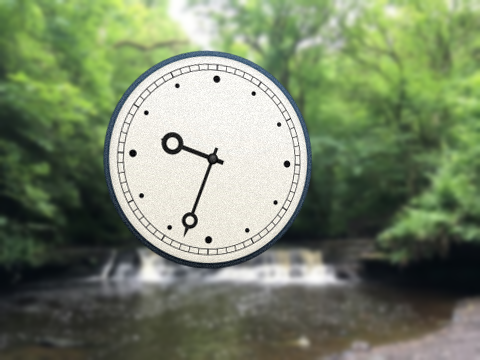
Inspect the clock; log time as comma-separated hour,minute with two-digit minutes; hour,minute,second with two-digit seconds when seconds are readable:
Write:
9,33
